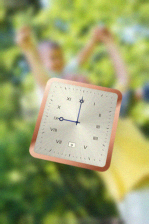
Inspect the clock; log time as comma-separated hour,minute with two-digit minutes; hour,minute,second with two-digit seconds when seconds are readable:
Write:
9,00
